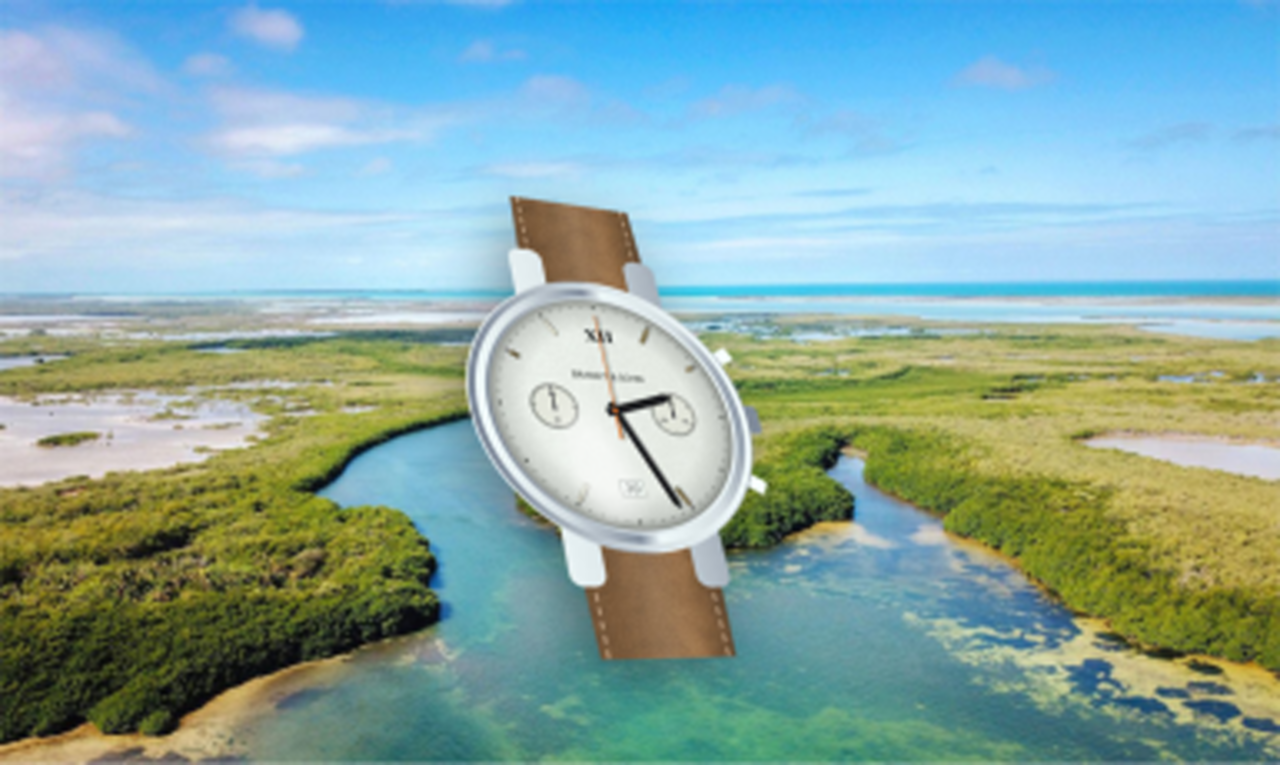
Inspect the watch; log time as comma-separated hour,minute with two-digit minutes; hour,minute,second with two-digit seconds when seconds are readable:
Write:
2,26
